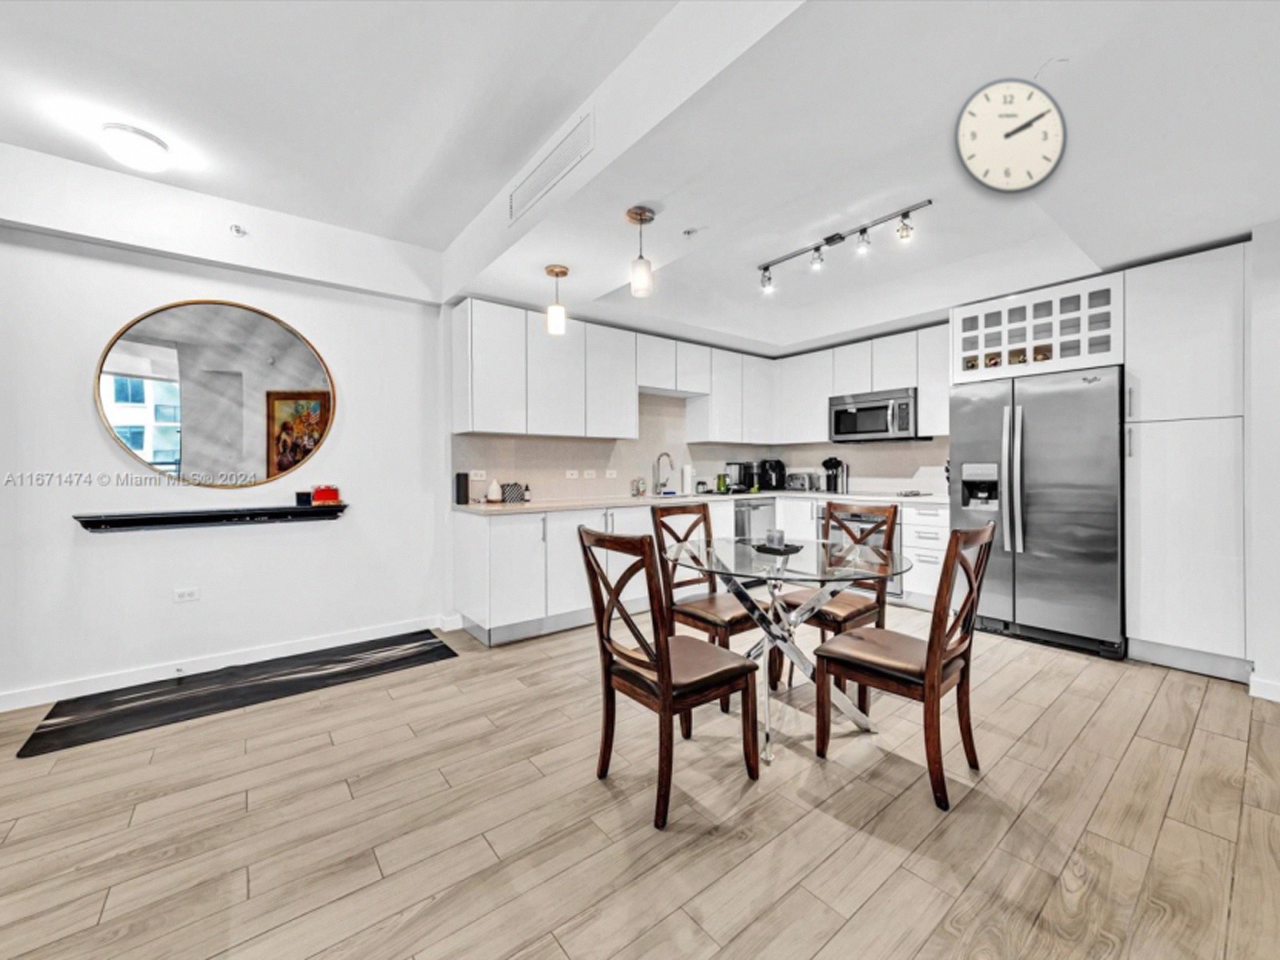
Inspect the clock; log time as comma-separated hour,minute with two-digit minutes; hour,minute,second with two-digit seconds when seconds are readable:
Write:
2,10
